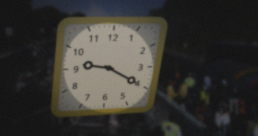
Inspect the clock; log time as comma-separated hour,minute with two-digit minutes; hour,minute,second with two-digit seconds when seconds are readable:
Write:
9,20
